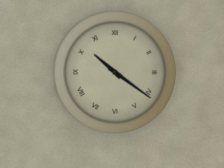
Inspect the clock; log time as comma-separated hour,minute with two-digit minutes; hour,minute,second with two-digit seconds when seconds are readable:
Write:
10,21
